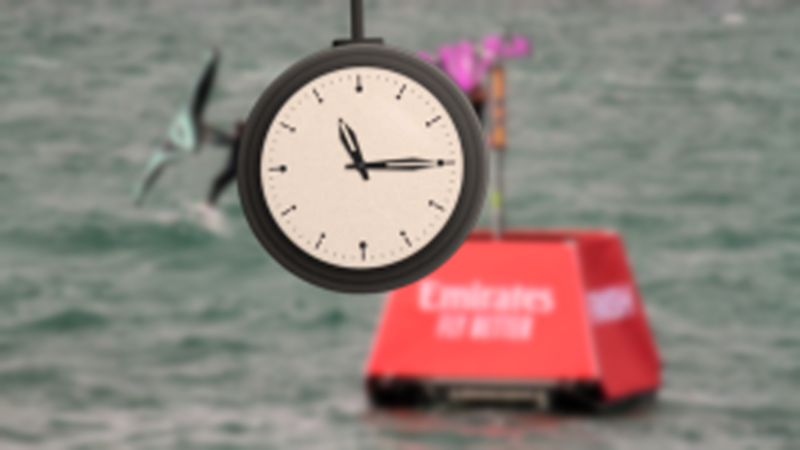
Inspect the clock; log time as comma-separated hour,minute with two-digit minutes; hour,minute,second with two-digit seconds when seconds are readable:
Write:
11,15
